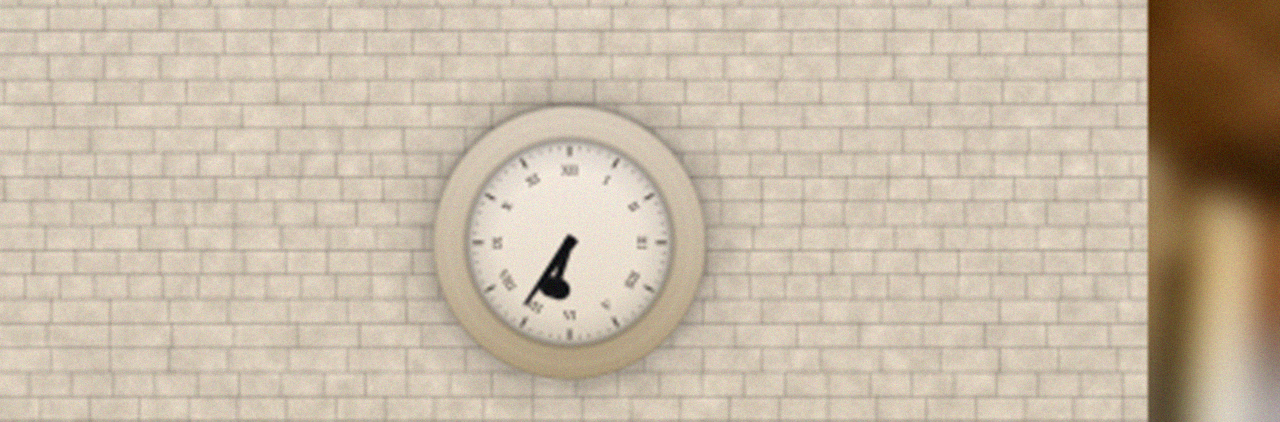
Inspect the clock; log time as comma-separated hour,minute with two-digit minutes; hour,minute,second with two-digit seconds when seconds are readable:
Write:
6,36
